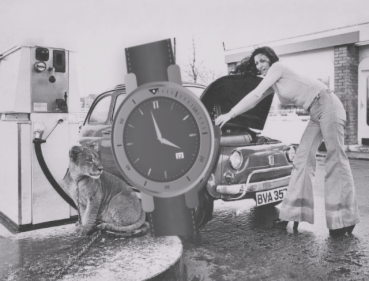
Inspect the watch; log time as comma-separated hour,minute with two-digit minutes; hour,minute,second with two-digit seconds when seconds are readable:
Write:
3,58
